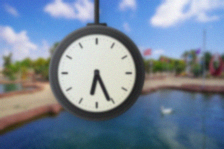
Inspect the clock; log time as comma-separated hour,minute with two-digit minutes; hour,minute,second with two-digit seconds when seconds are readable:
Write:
6,26
